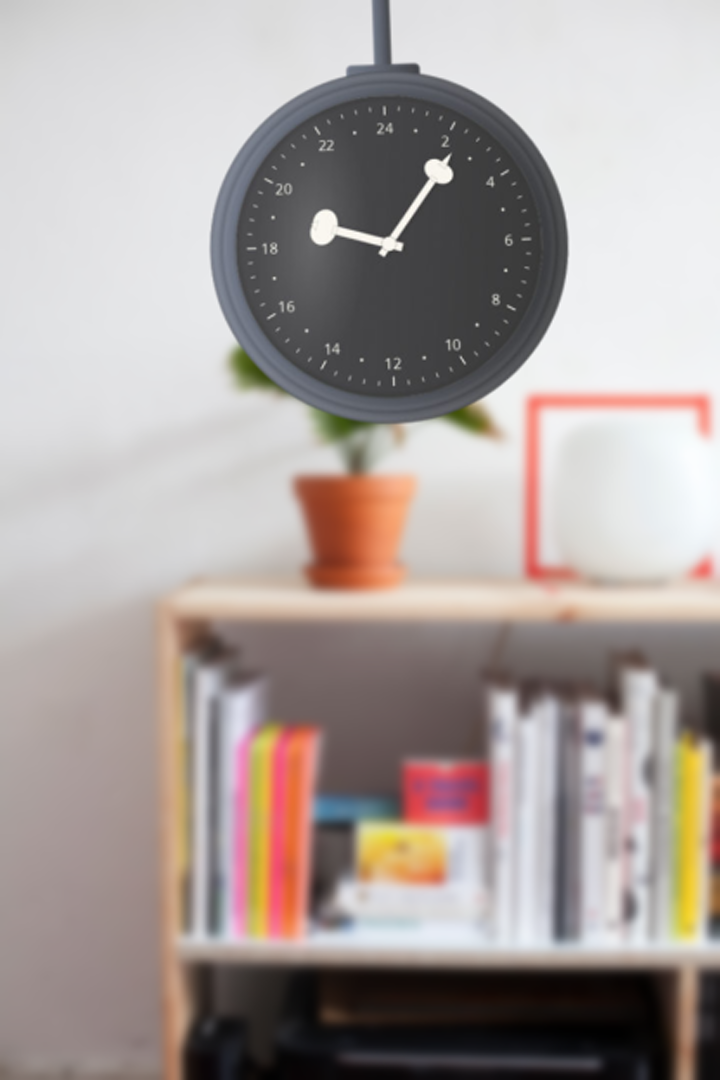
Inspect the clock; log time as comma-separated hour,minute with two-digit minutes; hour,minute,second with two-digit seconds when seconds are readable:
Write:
19,06
